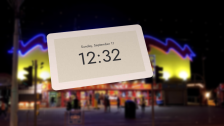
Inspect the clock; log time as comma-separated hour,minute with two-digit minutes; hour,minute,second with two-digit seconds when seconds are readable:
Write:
12,32
